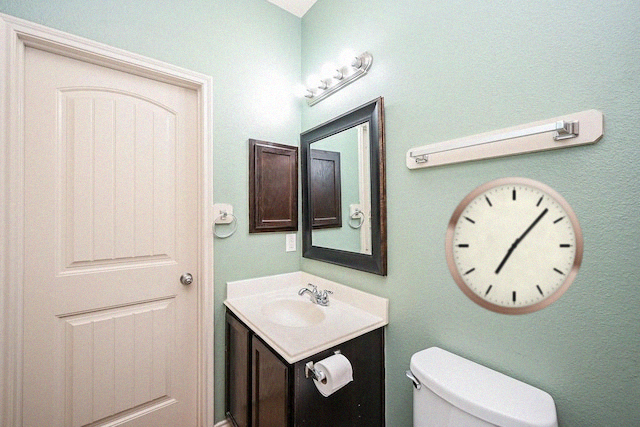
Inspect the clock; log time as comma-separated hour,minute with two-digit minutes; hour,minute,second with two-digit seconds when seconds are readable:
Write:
7,07
